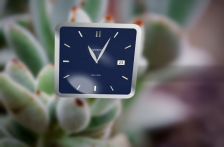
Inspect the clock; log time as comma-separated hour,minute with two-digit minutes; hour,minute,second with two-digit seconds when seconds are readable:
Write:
11,04
